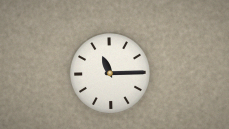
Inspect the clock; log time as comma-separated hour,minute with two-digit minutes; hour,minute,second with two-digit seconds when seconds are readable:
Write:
11,15
